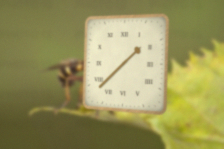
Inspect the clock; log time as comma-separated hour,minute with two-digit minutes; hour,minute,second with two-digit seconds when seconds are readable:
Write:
1,38
